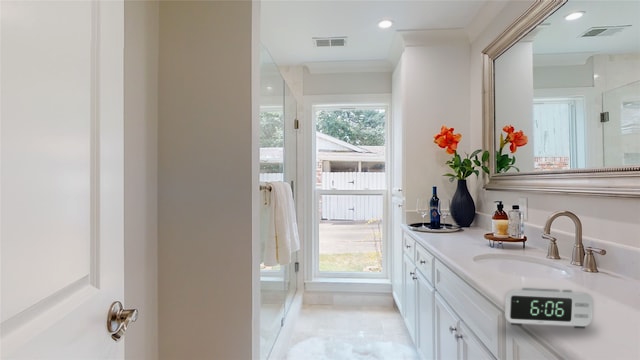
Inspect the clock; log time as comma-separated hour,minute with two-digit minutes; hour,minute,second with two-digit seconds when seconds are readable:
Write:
6,06
